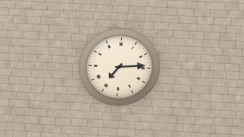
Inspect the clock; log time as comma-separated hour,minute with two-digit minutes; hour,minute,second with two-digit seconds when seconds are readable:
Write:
7,14
